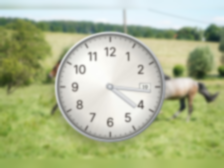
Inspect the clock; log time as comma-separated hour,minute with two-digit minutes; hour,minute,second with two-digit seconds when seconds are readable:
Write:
4,16
